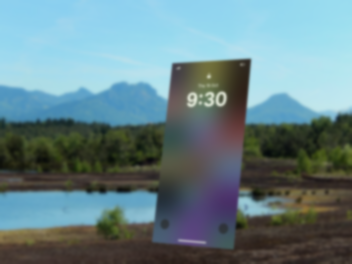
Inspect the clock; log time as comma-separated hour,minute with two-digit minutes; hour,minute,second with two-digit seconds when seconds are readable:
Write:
9,30
